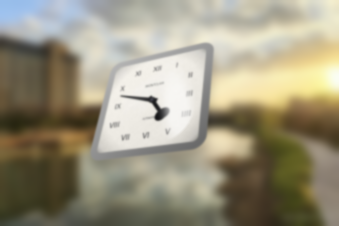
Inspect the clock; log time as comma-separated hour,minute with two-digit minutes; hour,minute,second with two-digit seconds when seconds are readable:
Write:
4,48
